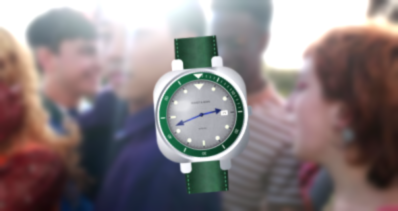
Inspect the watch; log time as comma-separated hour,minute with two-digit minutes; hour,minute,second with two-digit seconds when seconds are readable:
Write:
2,42
